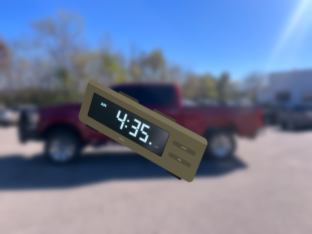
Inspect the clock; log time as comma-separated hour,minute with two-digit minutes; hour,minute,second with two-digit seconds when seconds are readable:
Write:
4,35
